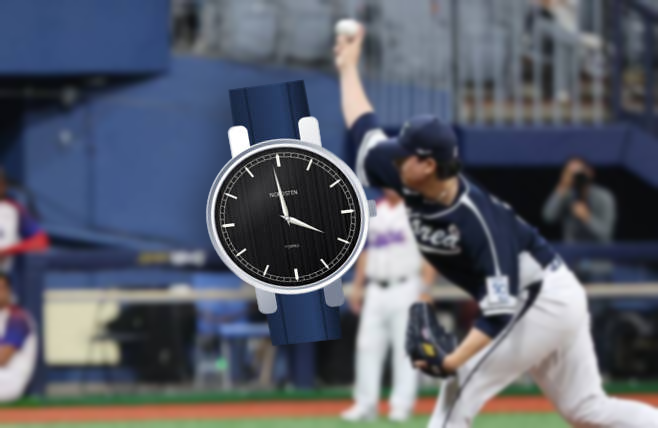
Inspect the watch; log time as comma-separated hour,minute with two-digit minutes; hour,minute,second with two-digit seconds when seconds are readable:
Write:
3,59
